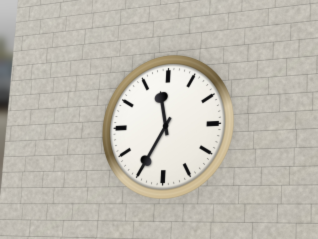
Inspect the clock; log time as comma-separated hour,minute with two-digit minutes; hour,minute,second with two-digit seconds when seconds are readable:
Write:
11,35
